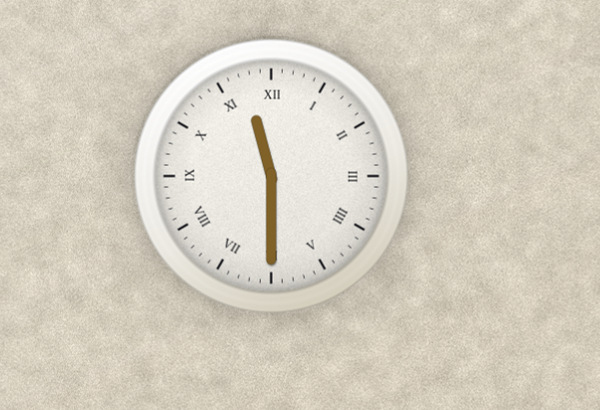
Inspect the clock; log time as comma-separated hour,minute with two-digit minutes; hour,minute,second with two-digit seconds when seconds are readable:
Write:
11,30
